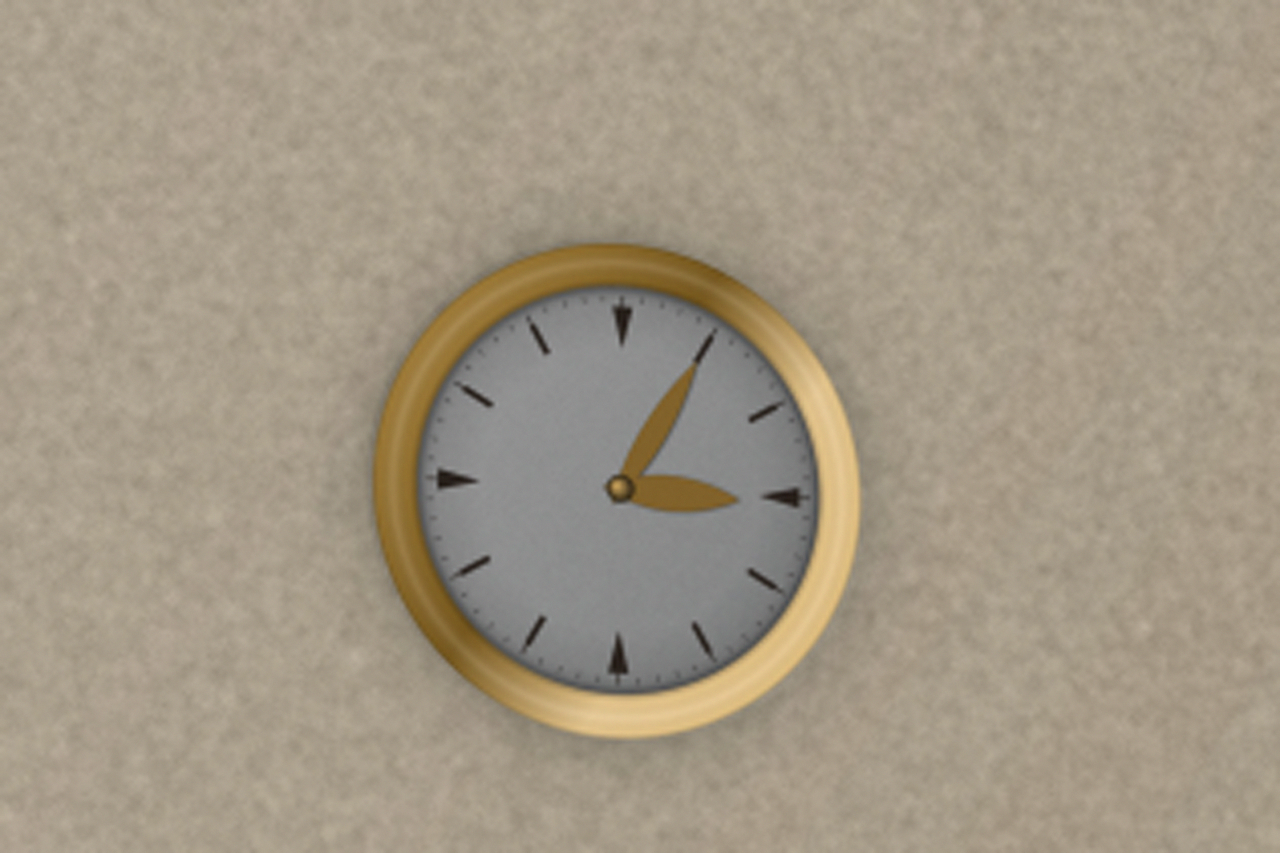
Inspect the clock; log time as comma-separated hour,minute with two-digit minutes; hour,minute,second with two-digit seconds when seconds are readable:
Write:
3,05
